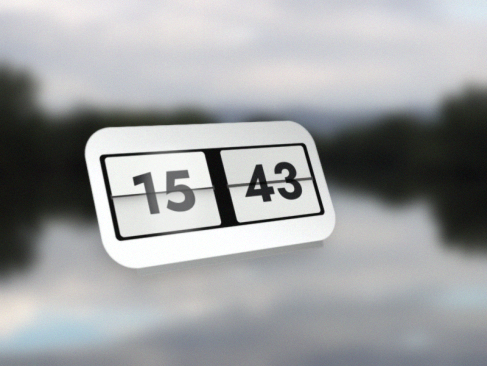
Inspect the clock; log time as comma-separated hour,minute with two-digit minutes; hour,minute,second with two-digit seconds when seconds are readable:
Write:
15,43
